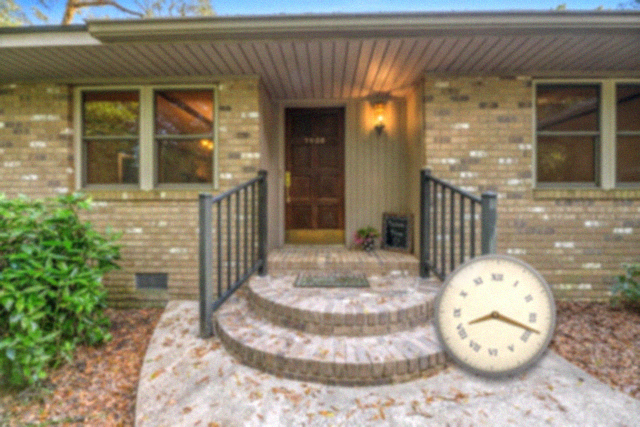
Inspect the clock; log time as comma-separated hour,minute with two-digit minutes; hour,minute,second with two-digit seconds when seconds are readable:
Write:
8,18
